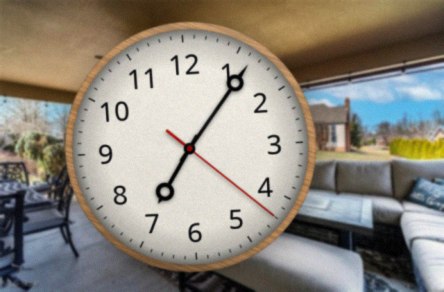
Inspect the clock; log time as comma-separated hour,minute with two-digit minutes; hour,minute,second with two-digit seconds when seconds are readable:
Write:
7,06,22
